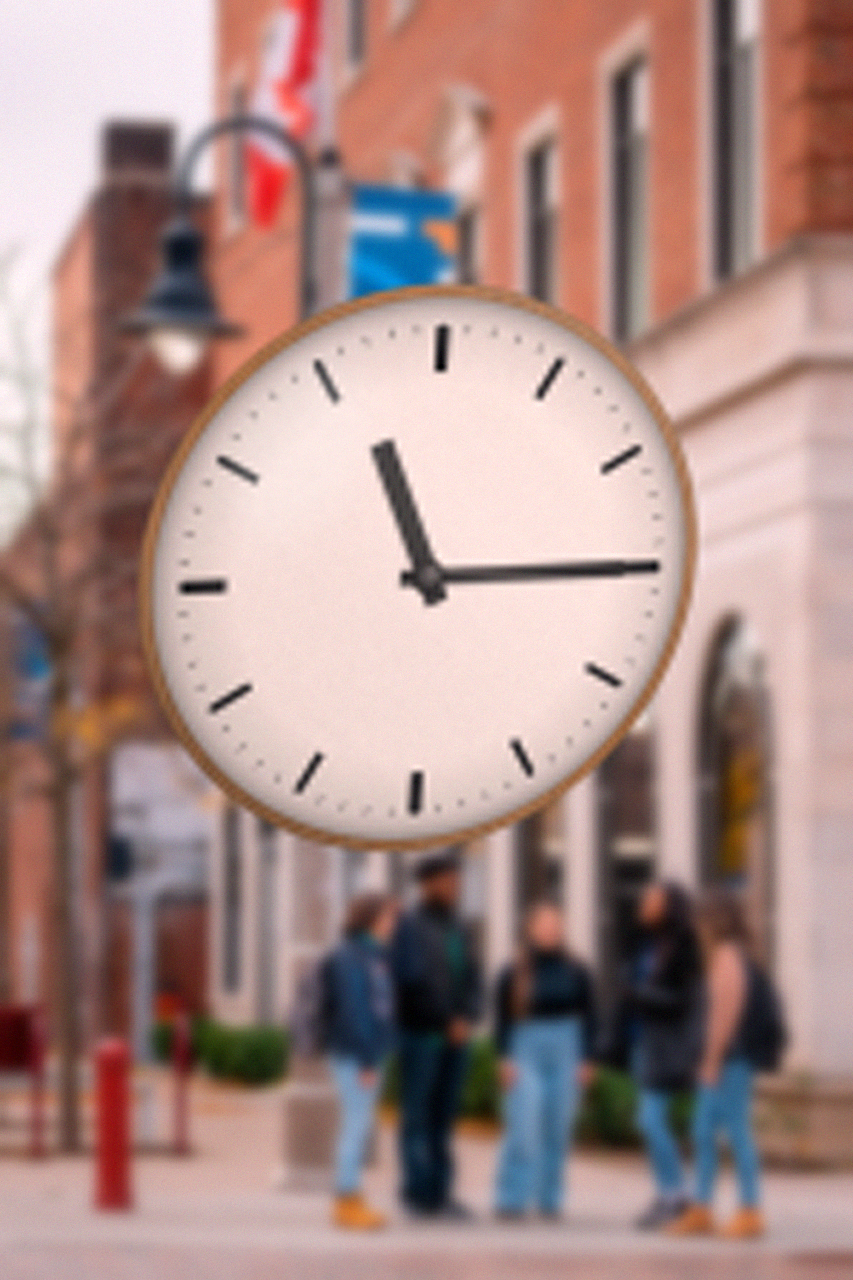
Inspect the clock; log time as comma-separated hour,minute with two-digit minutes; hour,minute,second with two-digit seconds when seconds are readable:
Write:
11,15
